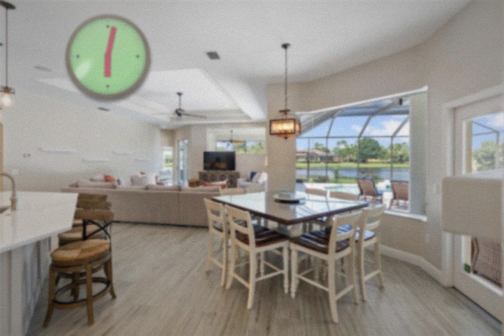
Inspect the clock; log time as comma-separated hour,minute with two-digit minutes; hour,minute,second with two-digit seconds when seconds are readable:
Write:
6,02
